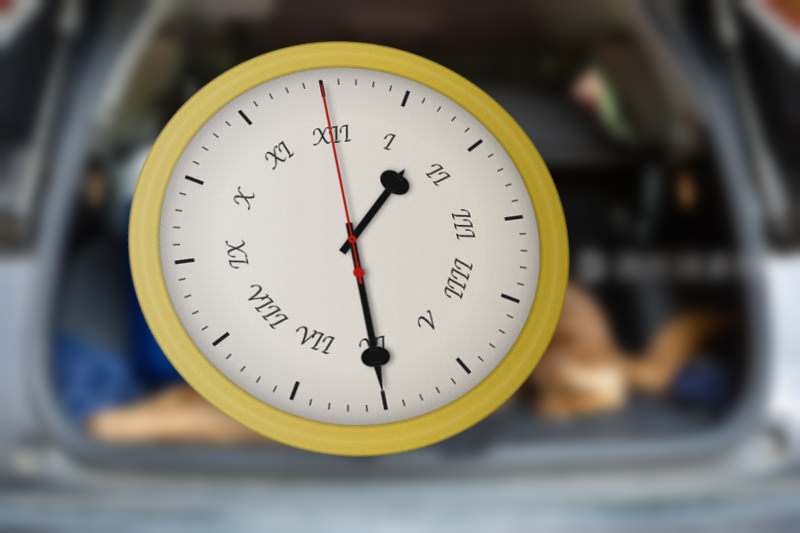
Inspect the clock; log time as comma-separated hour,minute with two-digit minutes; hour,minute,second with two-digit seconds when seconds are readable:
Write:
1,30,00
